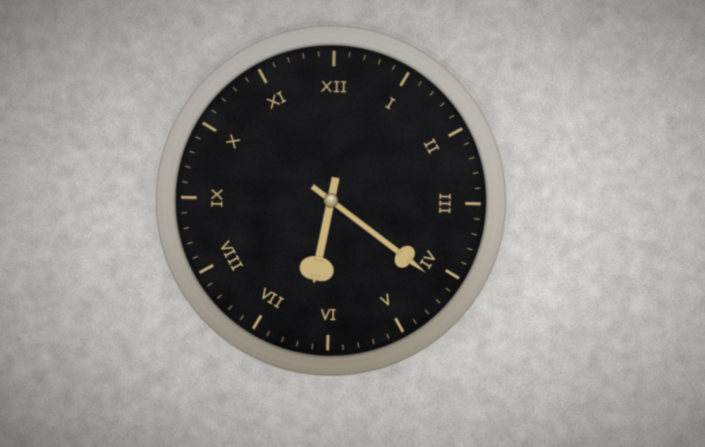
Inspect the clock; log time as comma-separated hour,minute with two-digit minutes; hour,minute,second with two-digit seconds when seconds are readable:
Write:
6,21
